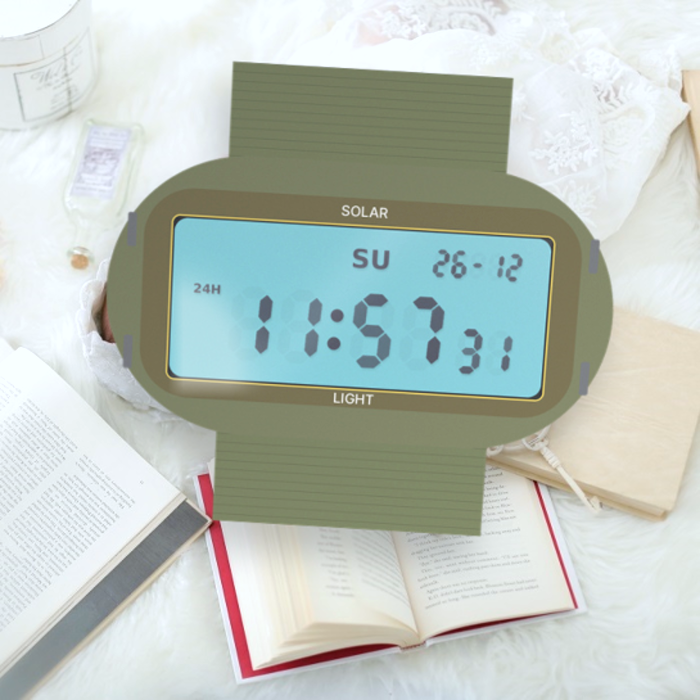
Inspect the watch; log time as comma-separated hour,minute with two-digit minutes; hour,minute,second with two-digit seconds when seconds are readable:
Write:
11,57,31
